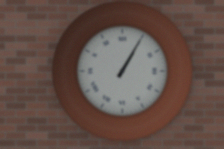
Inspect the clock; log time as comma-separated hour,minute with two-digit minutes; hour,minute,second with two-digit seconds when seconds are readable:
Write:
1,05
